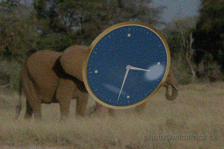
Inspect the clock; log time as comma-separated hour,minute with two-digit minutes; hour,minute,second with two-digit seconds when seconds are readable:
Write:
3,33
